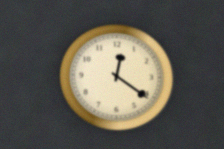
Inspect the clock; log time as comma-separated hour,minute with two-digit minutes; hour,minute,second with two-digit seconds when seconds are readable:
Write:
12,21
